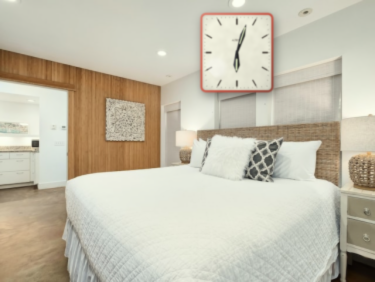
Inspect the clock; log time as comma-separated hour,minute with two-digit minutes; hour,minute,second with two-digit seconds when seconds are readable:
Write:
6,03
